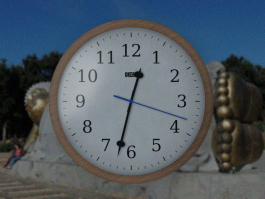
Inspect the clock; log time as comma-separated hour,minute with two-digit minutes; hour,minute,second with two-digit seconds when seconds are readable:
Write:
12,32,18
